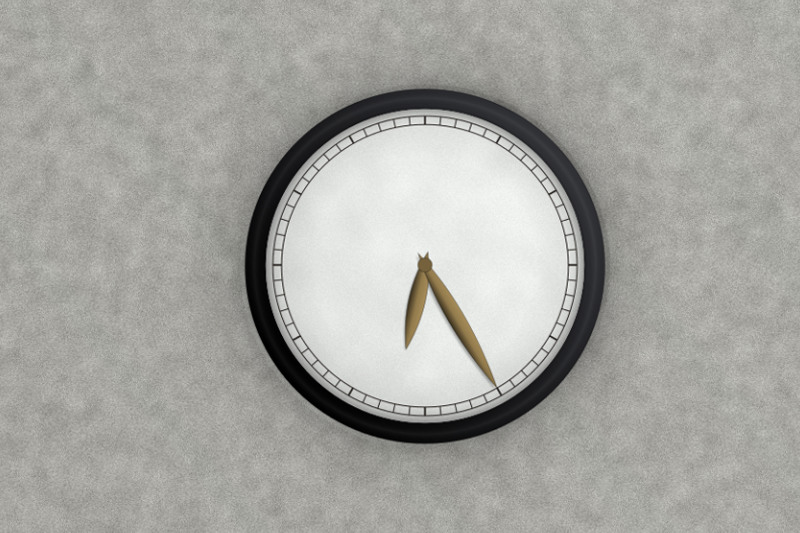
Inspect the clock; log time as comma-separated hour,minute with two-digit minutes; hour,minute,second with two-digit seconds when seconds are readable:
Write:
6,25
